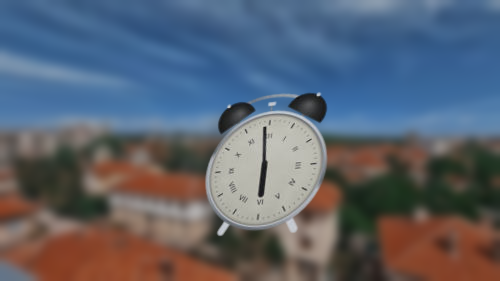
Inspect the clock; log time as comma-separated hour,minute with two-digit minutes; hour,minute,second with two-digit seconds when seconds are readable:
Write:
5,59
